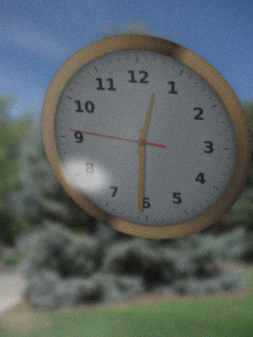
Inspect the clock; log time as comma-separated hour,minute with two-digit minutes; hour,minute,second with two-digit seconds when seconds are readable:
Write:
12,30,46
